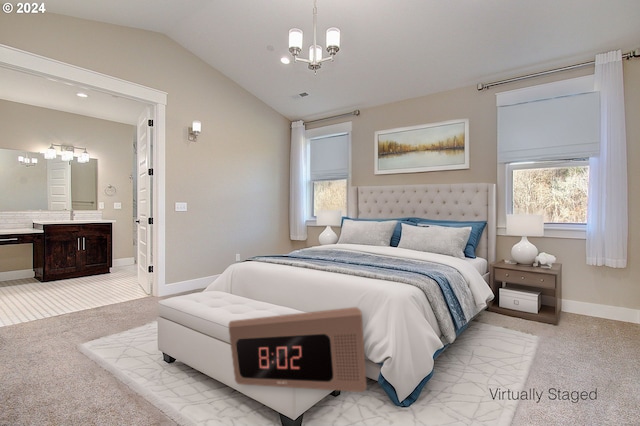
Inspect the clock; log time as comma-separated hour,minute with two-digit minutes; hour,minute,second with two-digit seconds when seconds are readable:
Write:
8,02
